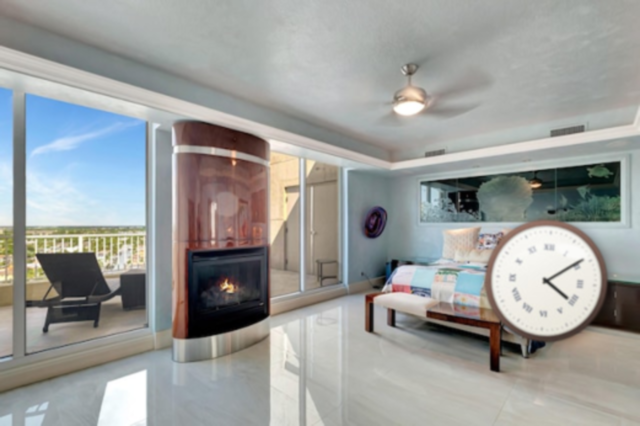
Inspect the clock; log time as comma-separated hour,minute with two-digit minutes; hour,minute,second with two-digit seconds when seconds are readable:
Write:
4,09
